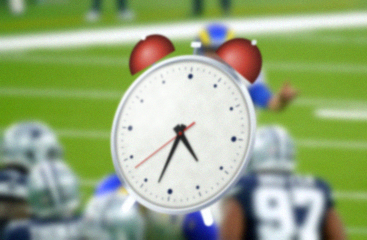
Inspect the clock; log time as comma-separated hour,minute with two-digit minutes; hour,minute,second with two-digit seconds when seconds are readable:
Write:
4,32,38
